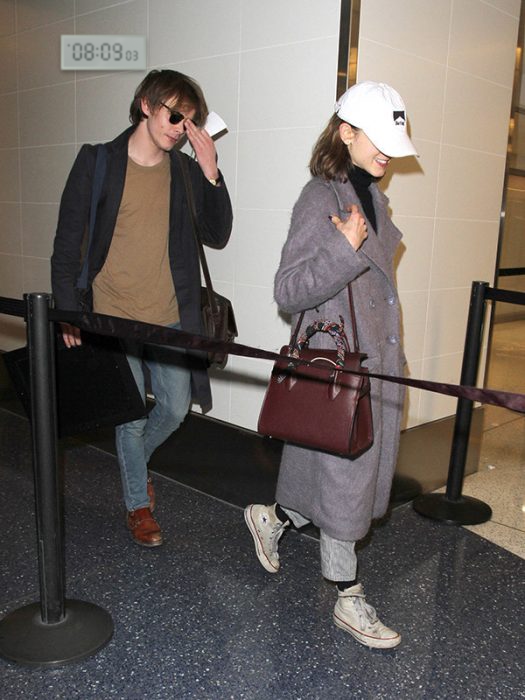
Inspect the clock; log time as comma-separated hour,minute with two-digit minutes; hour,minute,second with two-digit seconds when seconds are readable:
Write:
8,09
